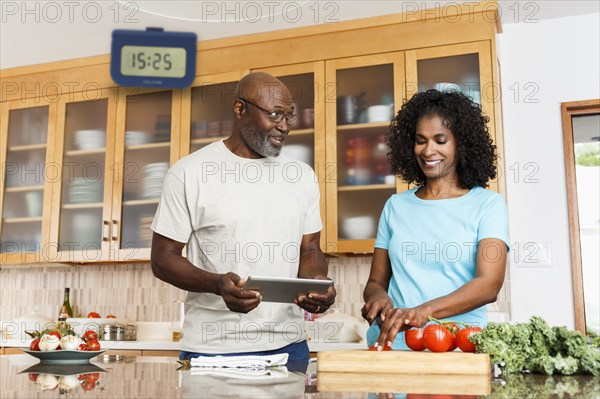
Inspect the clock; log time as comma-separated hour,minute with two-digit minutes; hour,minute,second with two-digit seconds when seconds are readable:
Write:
15,25
